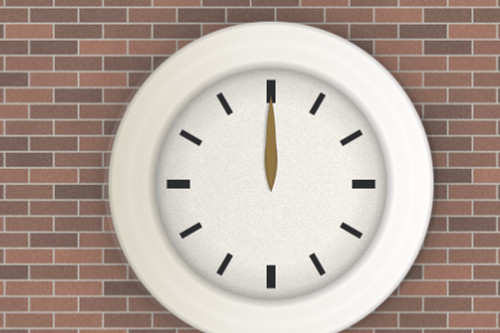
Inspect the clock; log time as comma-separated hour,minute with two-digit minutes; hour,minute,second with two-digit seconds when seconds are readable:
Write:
12,00
